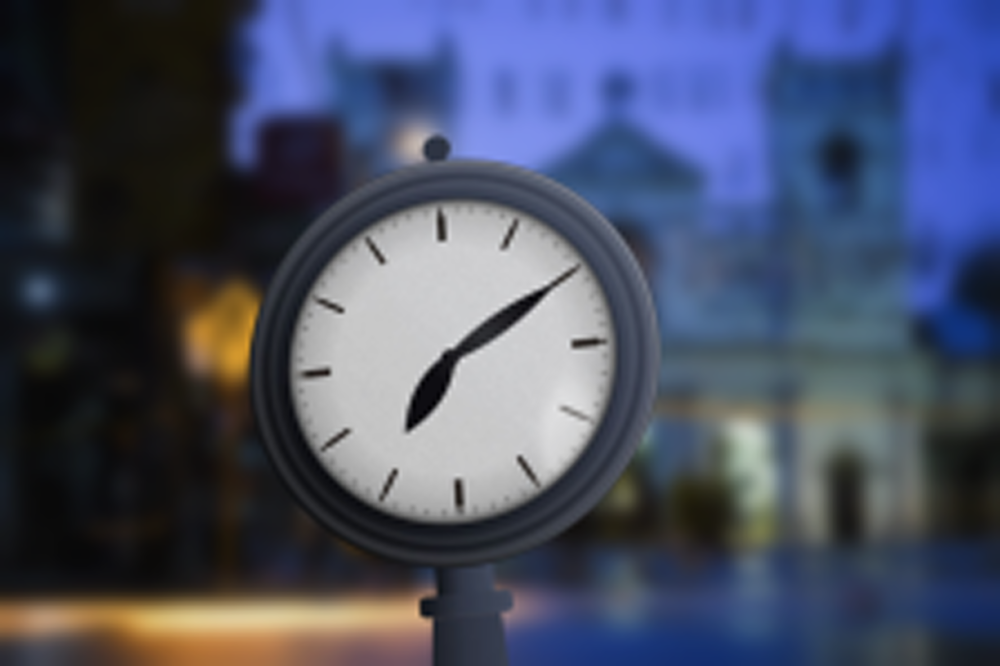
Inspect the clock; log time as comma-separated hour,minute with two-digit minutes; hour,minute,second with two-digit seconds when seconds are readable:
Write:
7,10
